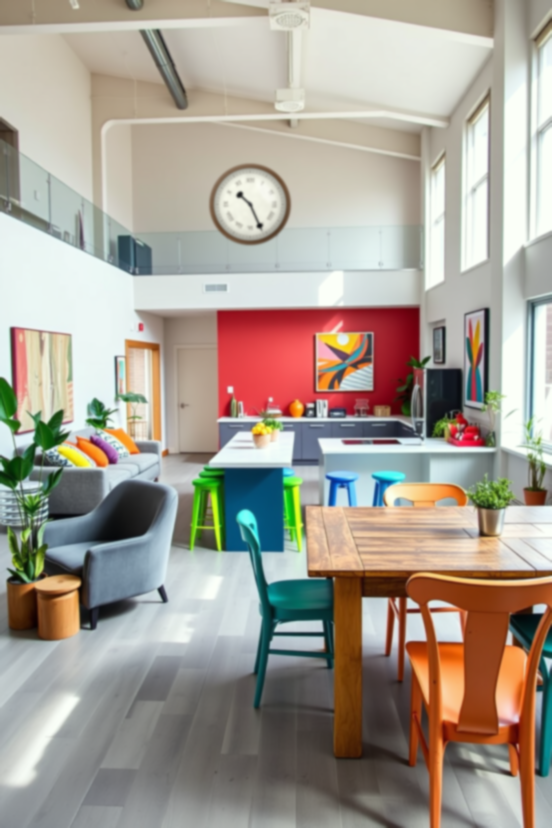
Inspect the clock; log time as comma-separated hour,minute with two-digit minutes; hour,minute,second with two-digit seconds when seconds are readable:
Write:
10,26
